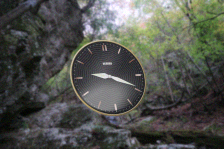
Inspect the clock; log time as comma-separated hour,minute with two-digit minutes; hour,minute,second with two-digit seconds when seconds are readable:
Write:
9,19
